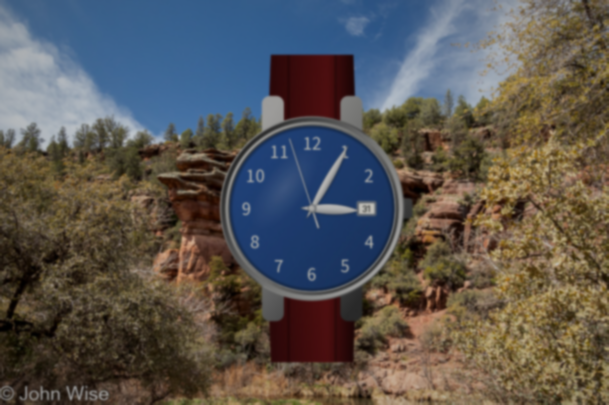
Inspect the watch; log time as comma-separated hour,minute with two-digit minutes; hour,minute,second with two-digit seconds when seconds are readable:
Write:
3,04,57
